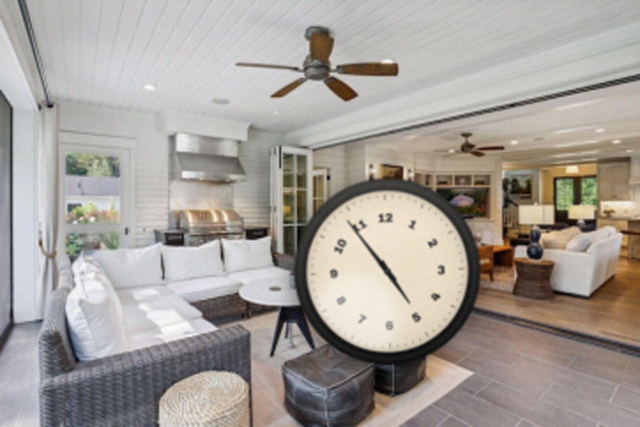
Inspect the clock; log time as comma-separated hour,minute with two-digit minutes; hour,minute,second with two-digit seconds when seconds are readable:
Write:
4,54
